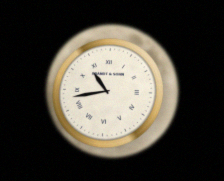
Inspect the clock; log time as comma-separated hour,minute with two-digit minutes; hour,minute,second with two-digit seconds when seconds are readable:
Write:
10,43
